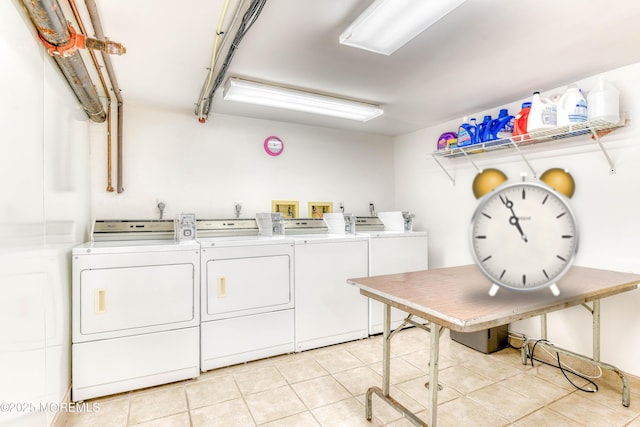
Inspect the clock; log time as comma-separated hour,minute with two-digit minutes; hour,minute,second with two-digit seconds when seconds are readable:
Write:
10,56
